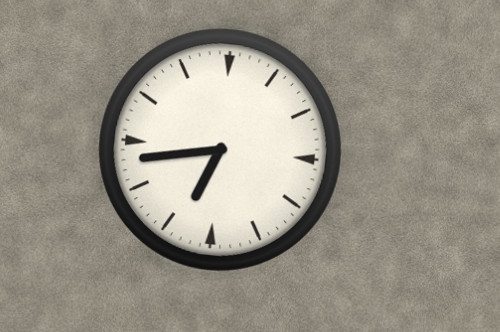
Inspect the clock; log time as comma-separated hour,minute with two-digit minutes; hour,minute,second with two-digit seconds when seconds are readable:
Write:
6,43
